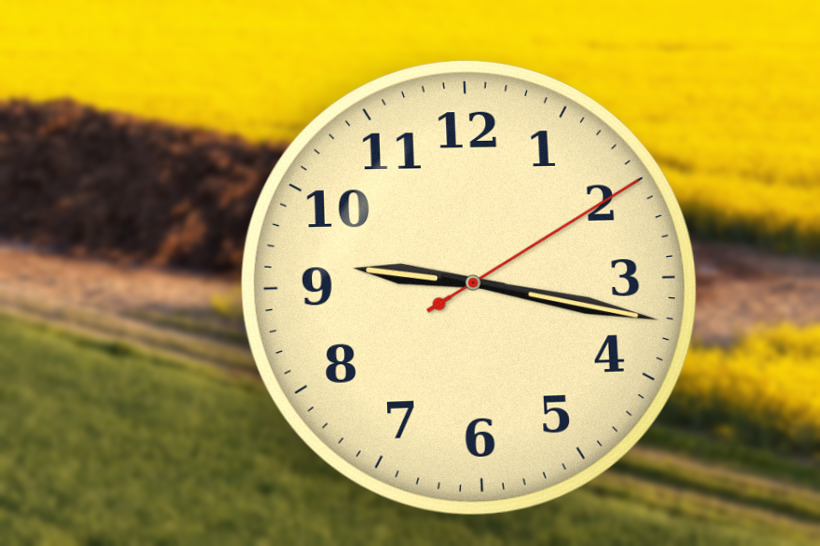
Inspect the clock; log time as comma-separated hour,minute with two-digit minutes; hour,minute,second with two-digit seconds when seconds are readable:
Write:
9,17,10
